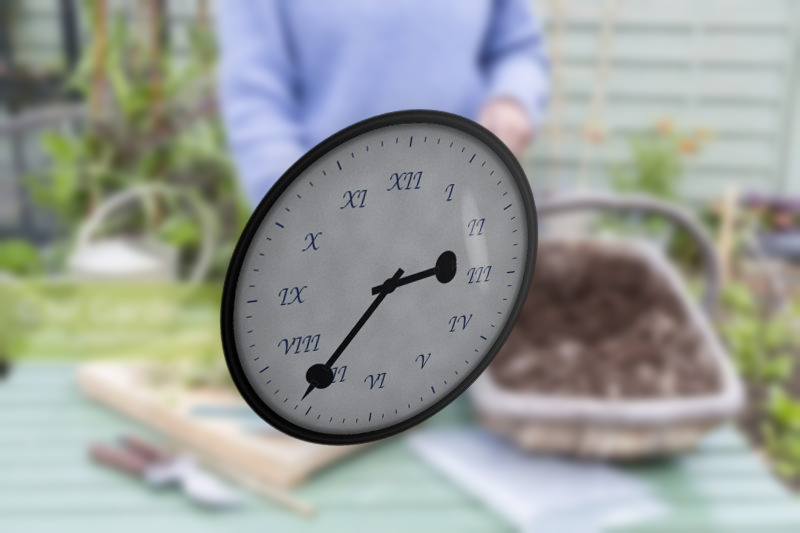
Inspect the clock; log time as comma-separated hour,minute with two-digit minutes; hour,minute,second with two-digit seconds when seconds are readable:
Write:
2,36
